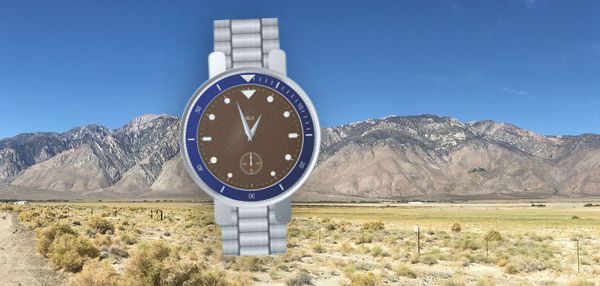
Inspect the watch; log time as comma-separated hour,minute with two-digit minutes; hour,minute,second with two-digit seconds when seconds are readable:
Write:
12,57
